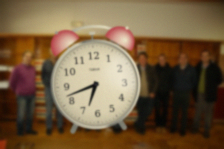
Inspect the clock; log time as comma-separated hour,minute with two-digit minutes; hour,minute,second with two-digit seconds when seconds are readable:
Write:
6,42
